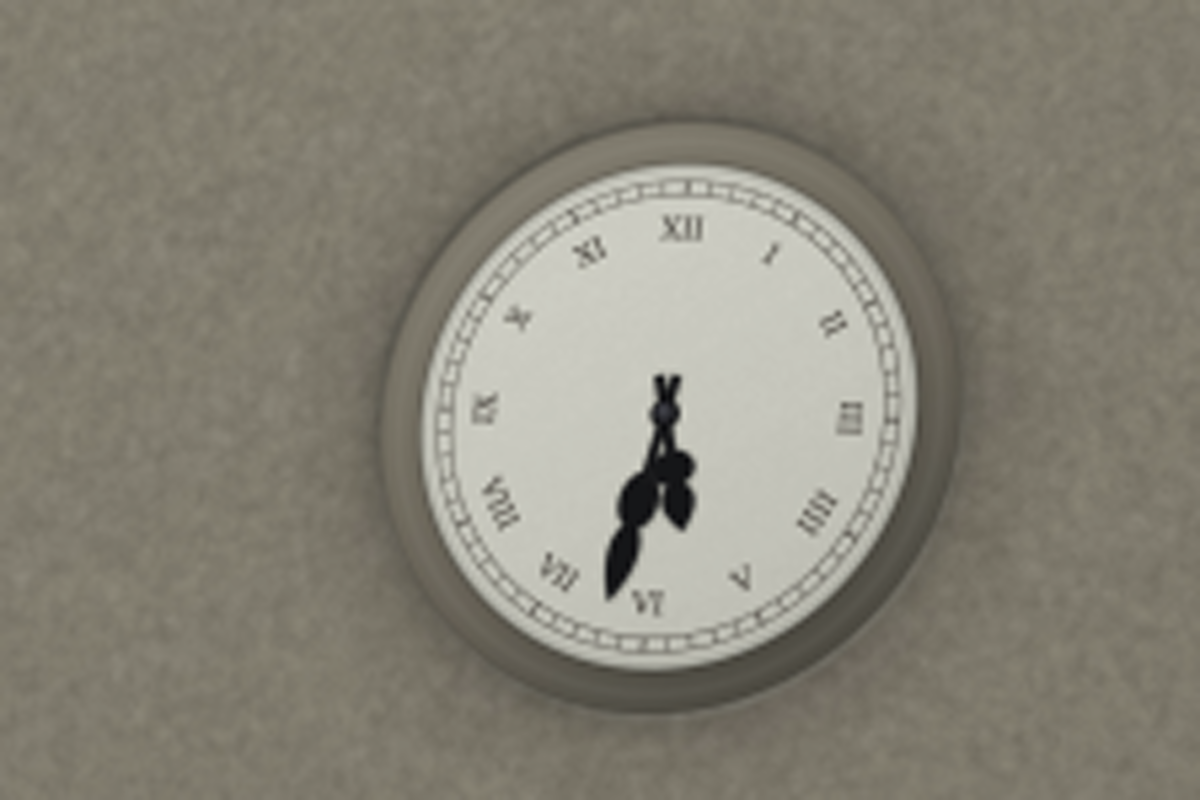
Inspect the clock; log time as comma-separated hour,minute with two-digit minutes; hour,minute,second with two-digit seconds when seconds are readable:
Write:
5,32
